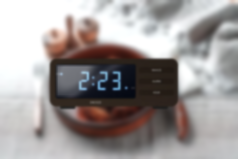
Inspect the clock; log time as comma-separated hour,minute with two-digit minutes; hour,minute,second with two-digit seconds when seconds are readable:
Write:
2,23
